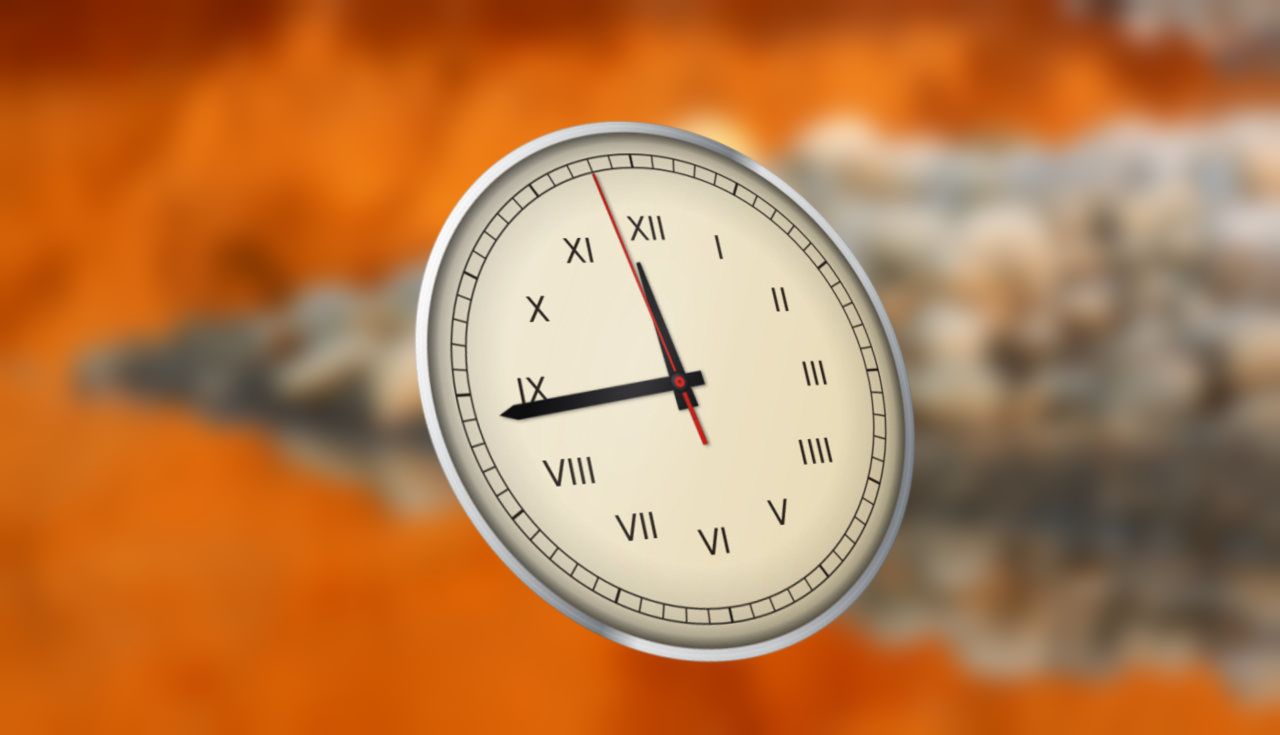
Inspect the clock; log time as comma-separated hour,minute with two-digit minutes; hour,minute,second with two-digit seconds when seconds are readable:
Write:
11,43,58
